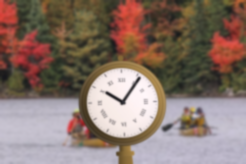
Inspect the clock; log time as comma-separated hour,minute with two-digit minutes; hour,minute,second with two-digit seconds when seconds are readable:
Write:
10,06
